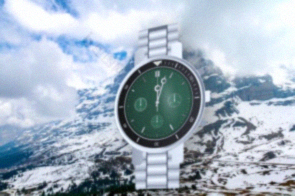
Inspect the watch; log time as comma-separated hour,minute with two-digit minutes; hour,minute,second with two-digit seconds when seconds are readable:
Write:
12,03
